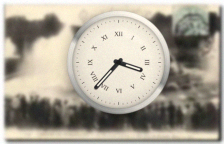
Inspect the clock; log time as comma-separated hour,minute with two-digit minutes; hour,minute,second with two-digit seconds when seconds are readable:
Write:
3,37
